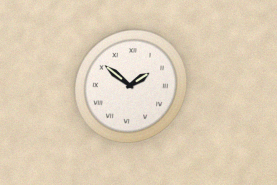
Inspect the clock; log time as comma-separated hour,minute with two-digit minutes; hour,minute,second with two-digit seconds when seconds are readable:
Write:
1,51
